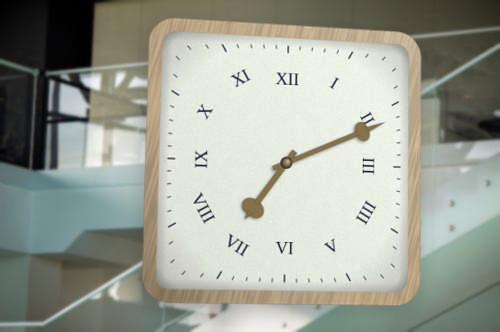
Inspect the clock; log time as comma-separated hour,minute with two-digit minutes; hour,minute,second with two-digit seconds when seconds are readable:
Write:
7,11
